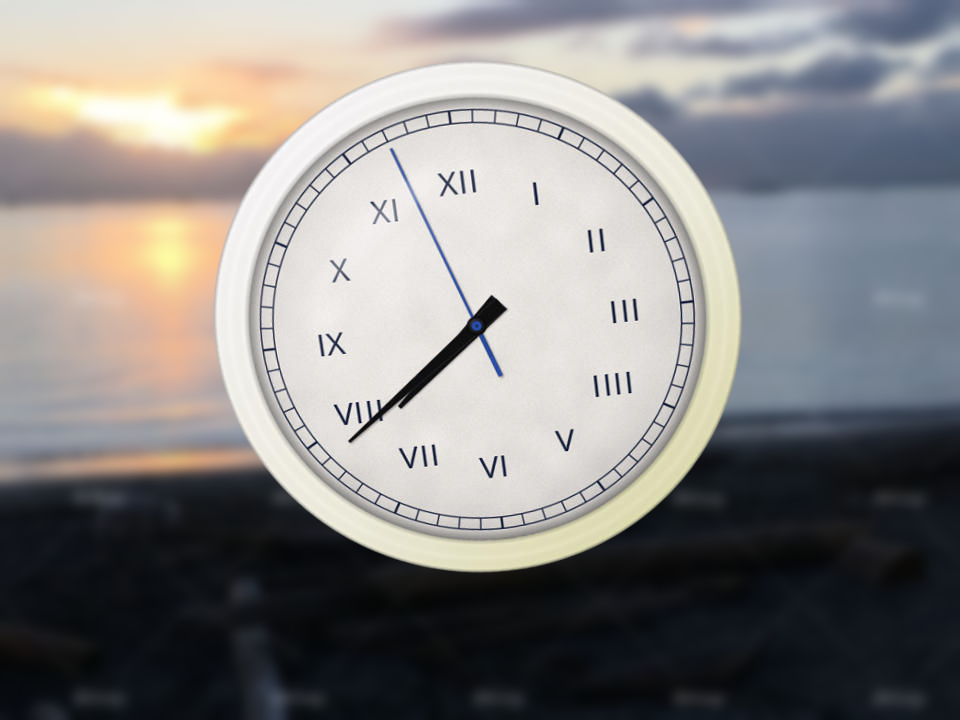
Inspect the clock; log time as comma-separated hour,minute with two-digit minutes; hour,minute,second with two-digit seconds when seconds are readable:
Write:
7,38,57
